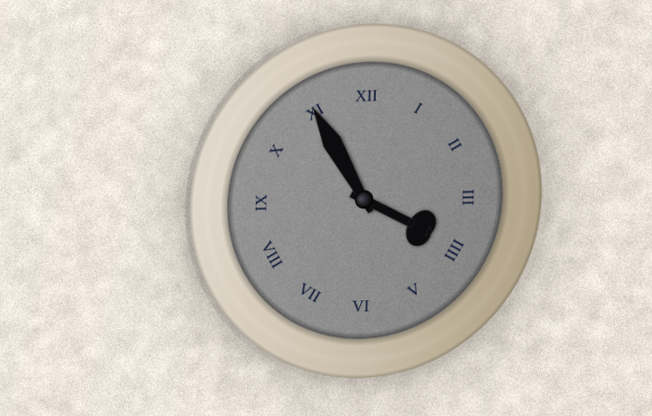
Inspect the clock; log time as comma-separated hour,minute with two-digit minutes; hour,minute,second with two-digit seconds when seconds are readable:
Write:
3,55
